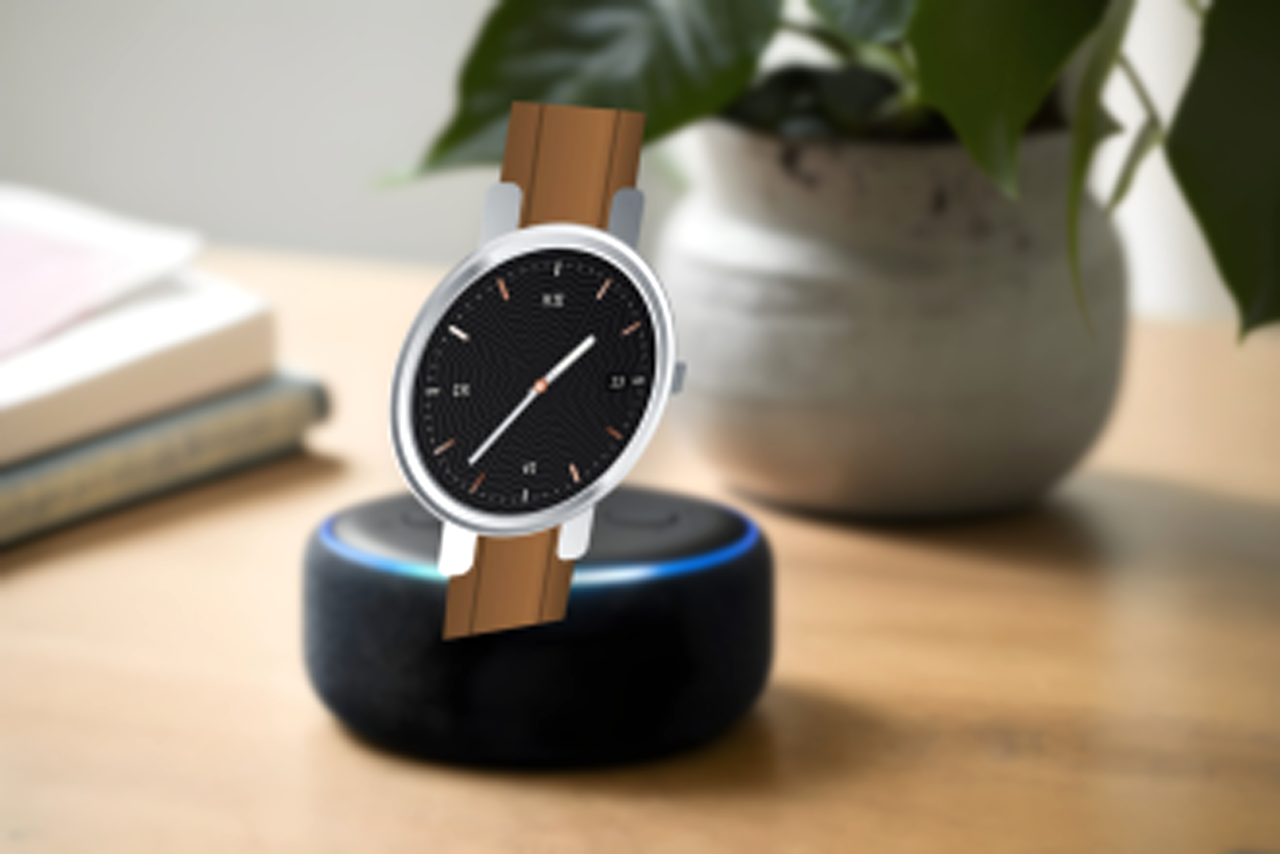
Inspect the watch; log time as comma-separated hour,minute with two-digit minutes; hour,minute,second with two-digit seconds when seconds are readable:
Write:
1,37
